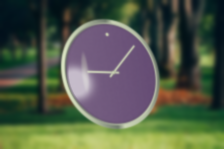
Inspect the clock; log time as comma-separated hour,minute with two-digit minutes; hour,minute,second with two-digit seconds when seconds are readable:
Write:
9,08
